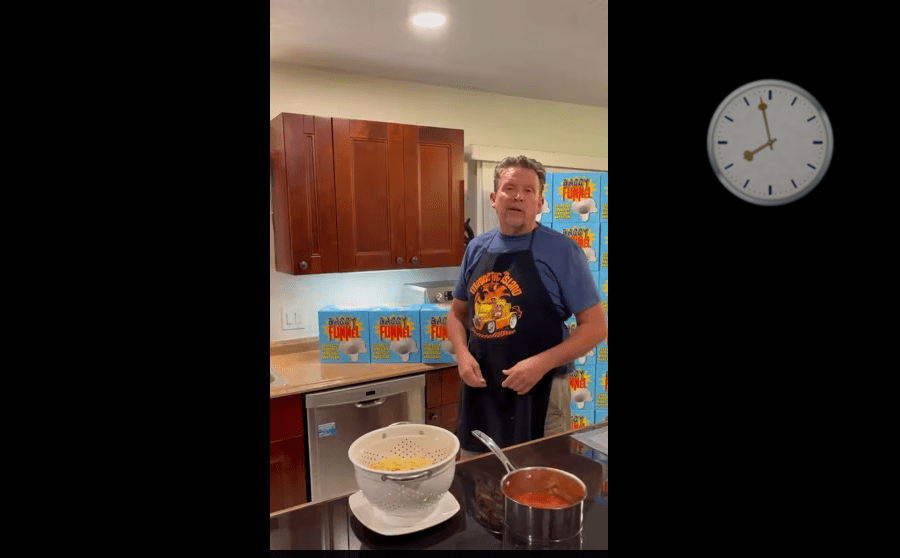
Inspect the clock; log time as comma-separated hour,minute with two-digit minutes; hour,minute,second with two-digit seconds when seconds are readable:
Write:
7,58
